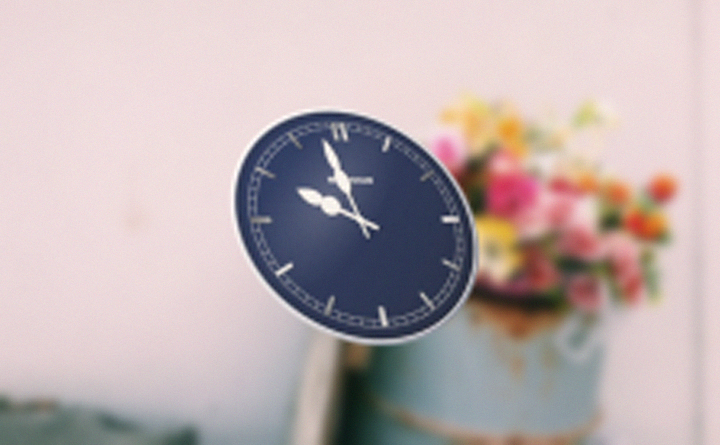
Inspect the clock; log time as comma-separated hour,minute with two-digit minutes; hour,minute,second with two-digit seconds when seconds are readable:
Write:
9,58
